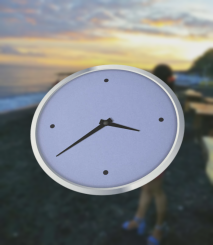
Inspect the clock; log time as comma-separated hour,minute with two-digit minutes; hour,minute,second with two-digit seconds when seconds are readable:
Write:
3,39
